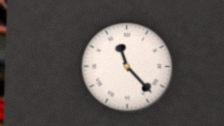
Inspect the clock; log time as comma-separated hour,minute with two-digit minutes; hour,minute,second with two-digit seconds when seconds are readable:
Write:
11,23
